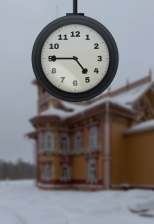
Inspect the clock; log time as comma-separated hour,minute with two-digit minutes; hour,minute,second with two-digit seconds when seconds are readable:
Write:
4,45
